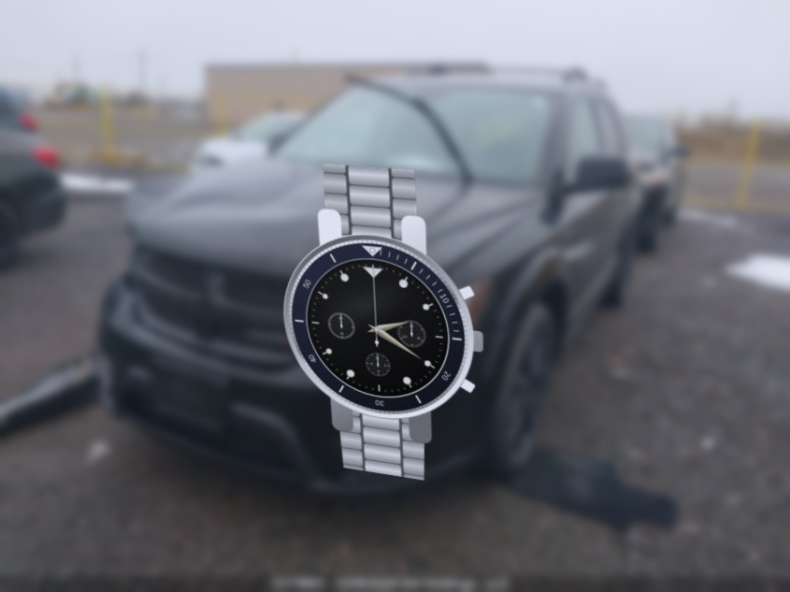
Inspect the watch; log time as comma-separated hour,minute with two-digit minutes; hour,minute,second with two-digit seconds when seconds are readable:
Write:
2,20
